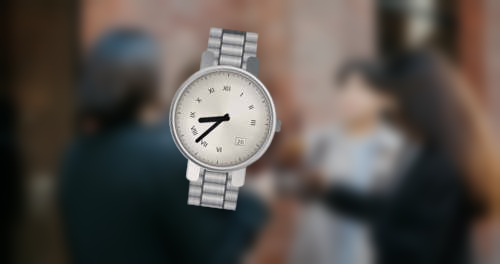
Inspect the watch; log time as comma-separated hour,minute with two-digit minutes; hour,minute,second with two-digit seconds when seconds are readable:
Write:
8,37
